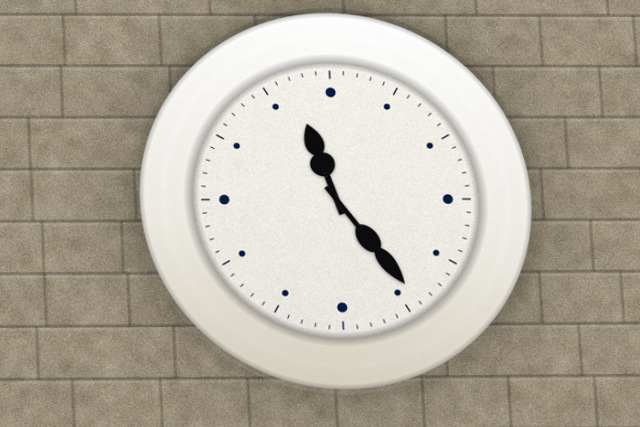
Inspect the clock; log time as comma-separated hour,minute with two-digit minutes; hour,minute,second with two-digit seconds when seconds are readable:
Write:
11,24
